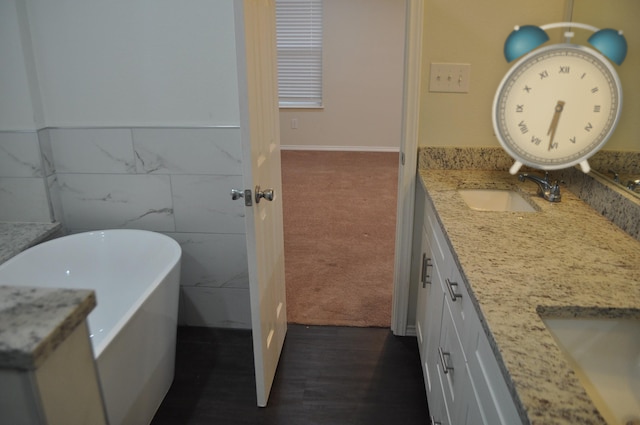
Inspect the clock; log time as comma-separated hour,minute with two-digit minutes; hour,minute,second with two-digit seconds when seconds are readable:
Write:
6,31
